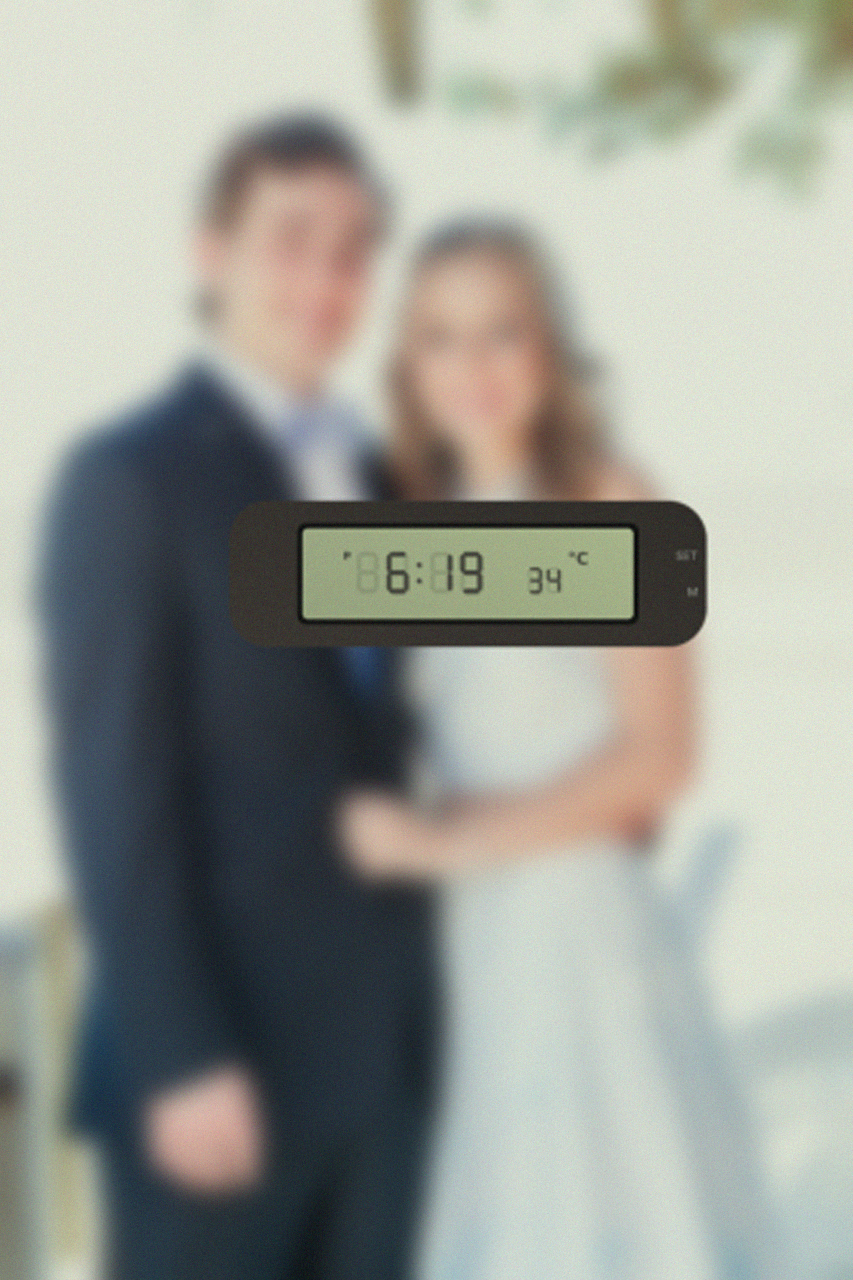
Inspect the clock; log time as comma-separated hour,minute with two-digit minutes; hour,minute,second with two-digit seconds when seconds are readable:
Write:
6,19
